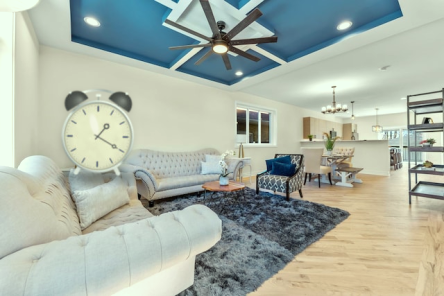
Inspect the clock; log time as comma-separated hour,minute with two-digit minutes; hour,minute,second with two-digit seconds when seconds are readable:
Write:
1,20
